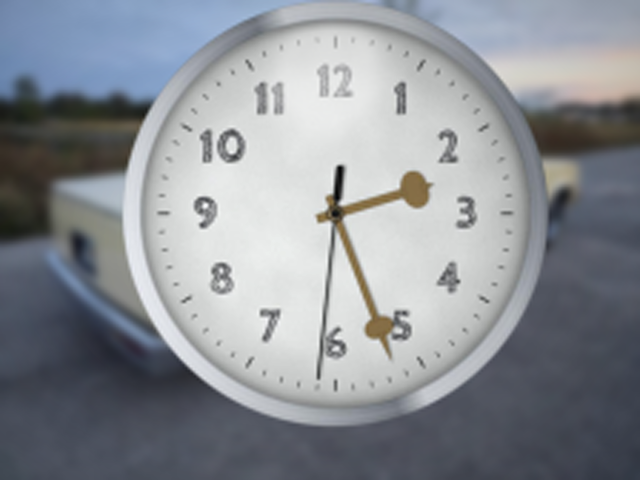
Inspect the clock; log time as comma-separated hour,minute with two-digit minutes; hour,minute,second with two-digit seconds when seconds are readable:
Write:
2,26,31
